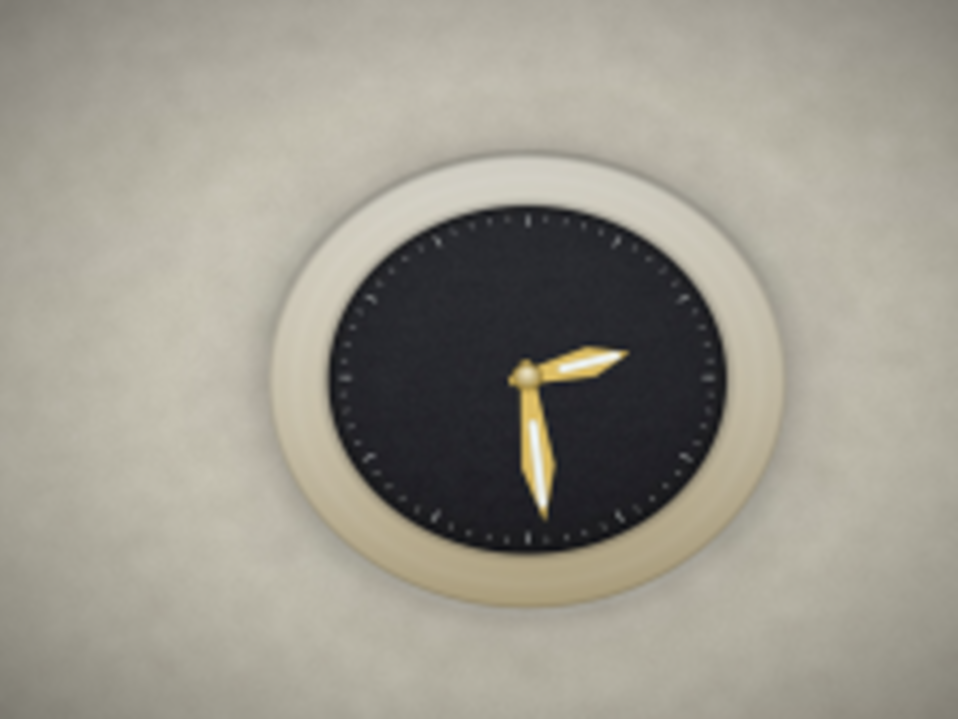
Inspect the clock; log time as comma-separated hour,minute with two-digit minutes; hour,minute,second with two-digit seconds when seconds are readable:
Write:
2,29
